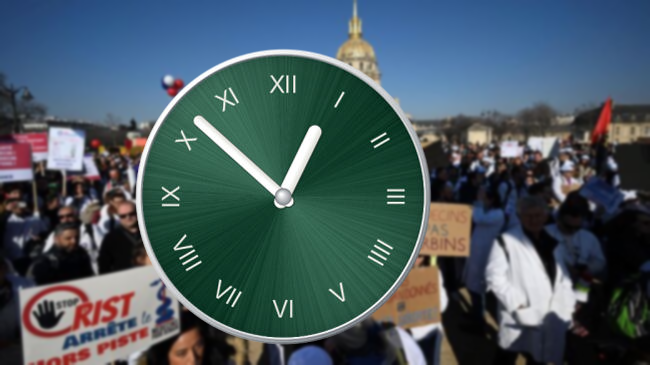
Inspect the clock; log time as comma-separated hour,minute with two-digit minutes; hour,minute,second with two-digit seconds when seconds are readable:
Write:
12,52
